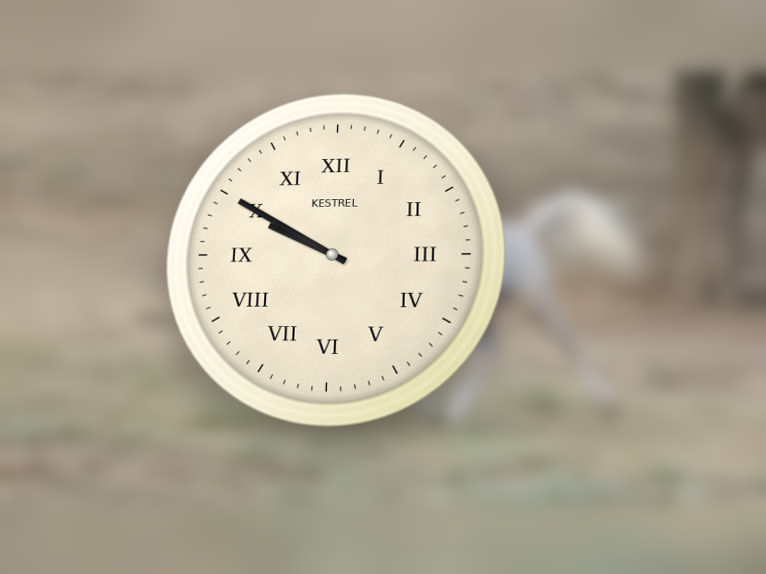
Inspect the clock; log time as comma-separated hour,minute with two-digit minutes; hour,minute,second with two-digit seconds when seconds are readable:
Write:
9,50
